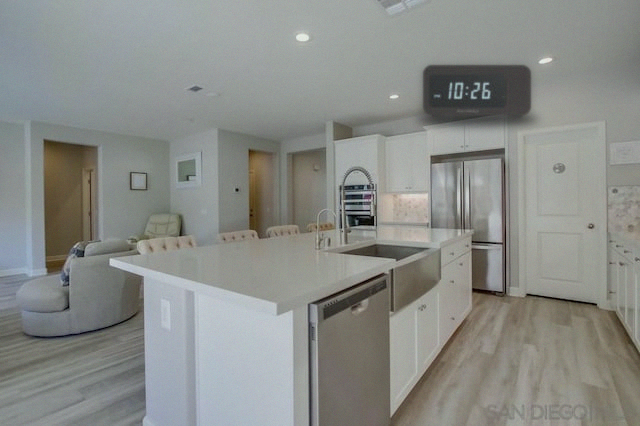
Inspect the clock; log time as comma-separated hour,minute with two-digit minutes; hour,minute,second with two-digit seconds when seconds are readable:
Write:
10,26
